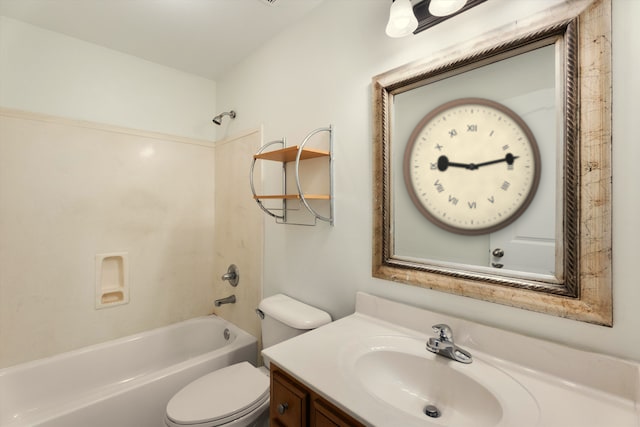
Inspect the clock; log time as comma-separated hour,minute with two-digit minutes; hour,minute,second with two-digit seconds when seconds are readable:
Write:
9,13
